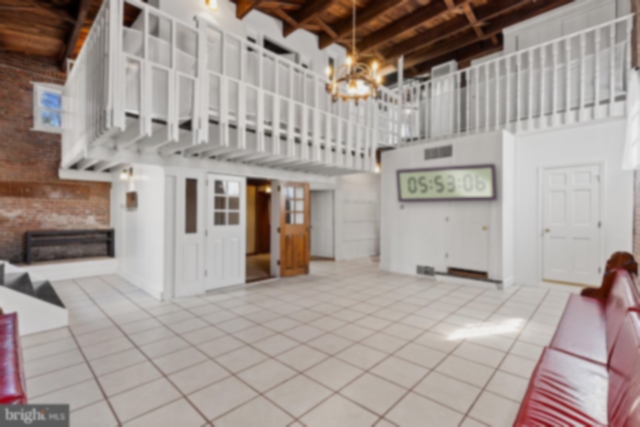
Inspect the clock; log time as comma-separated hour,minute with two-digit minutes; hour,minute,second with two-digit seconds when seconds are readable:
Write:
5,53,06
